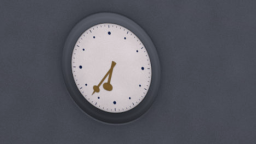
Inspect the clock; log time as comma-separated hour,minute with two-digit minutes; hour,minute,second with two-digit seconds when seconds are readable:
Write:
6,37
